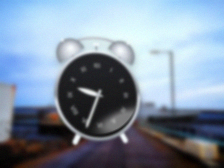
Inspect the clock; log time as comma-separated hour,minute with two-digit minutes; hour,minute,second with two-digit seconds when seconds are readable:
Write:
9,34
